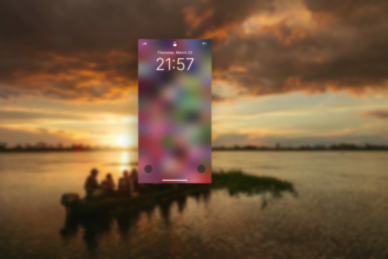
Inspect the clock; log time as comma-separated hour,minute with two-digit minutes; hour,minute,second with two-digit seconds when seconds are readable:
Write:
21,57
